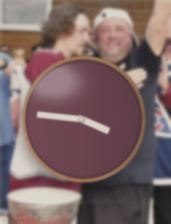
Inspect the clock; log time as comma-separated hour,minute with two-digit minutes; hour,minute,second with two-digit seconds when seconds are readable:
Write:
3,46
